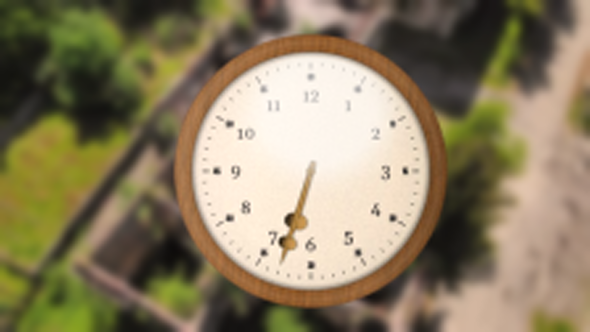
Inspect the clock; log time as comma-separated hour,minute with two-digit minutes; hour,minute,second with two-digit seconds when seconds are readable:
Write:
6,33
